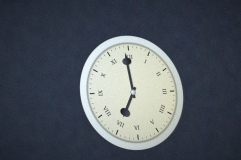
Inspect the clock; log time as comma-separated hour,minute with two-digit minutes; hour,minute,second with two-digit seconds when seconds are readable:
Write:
6,59
